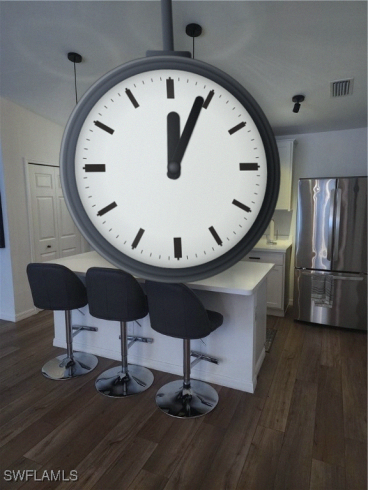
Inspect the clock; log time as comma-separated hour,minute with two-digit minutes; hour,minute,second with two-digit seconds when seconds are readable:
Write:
12,04
